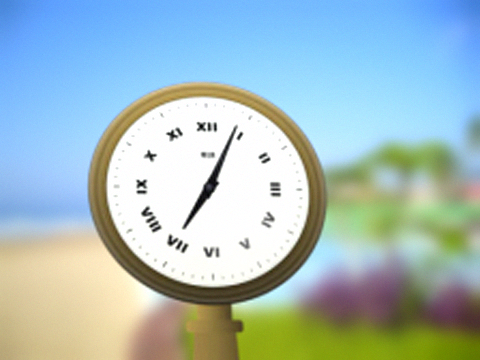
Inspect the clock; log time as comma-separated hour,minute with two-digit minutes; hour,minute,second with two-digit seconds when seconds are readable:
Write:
7,04
